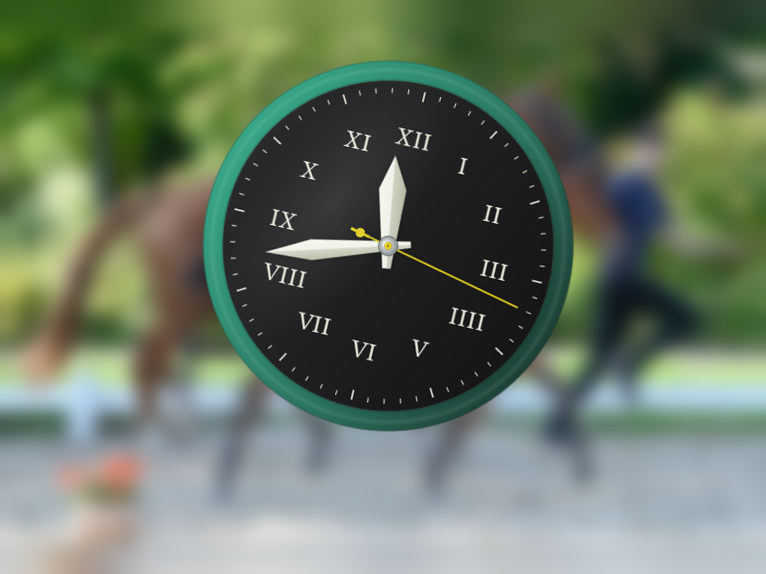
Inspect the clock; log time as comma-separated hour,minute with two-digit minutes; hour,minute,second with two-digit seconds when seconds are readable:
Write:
11,42,17
